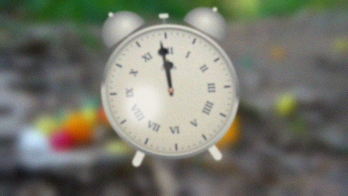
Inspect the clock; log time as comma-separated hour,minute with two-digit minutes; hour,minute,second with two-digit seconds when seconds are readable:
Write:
11,59
